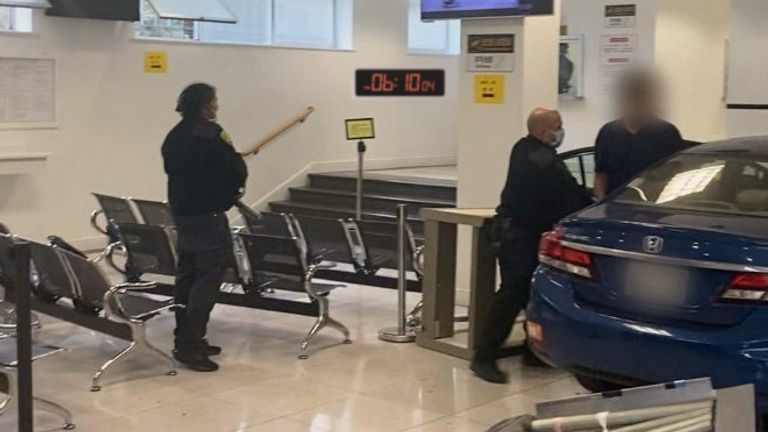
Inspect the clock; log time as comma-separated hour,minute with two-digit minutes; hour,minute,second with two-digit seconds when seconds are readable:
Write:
6,10
